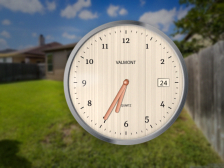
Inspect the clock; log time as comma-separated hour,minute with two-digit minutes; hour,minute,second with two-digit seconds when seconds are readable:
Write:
6,35
